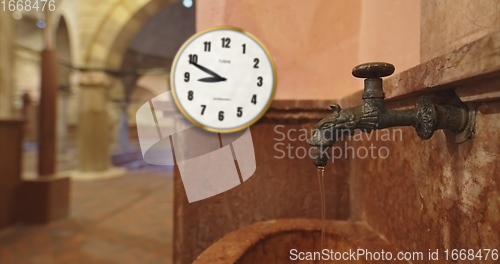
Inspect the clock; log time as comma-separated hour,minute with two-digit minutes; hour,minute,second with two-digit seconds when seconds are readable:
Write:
8,49
